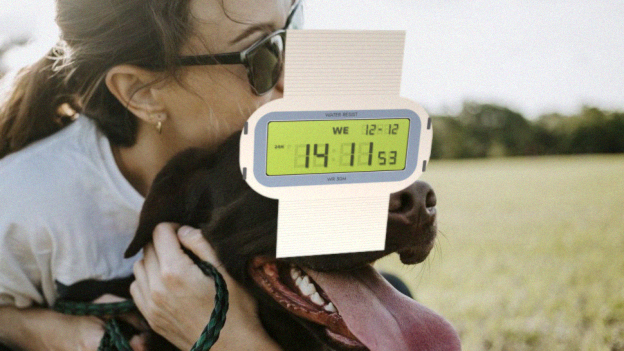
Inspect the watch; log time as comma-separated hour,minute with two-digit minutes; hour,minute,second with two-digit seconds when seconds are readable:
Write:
14,11,53
